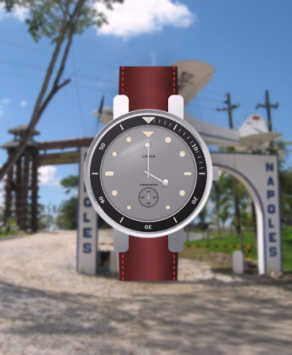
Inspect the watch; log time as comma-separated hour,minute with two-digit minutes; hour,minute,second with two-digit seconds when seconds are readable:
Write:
4,00
